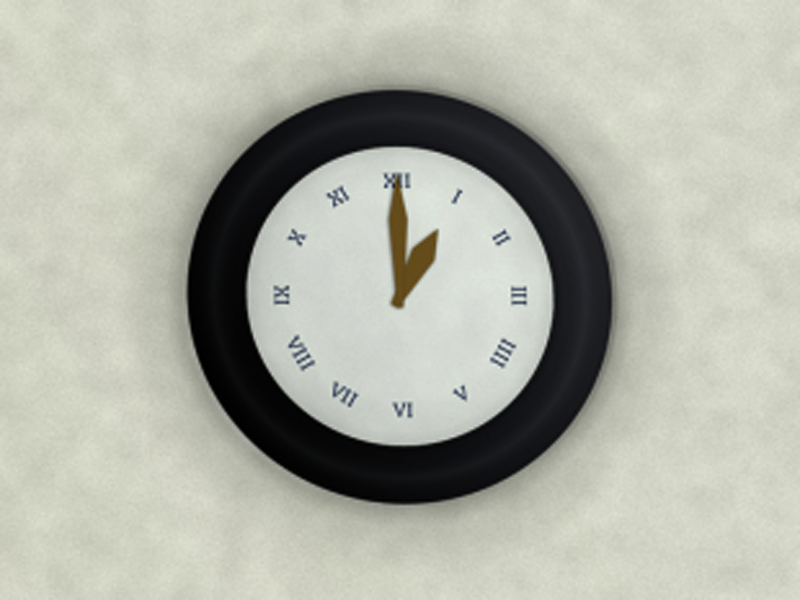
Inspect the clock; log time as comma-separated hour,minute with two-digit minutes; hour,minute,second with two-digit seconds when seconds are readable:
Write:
1,00
